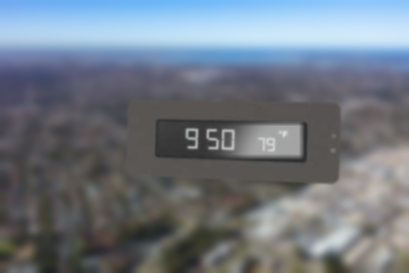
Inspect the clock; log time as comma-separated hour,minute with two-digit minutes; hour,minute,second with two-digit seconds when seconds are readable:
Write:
9,50
